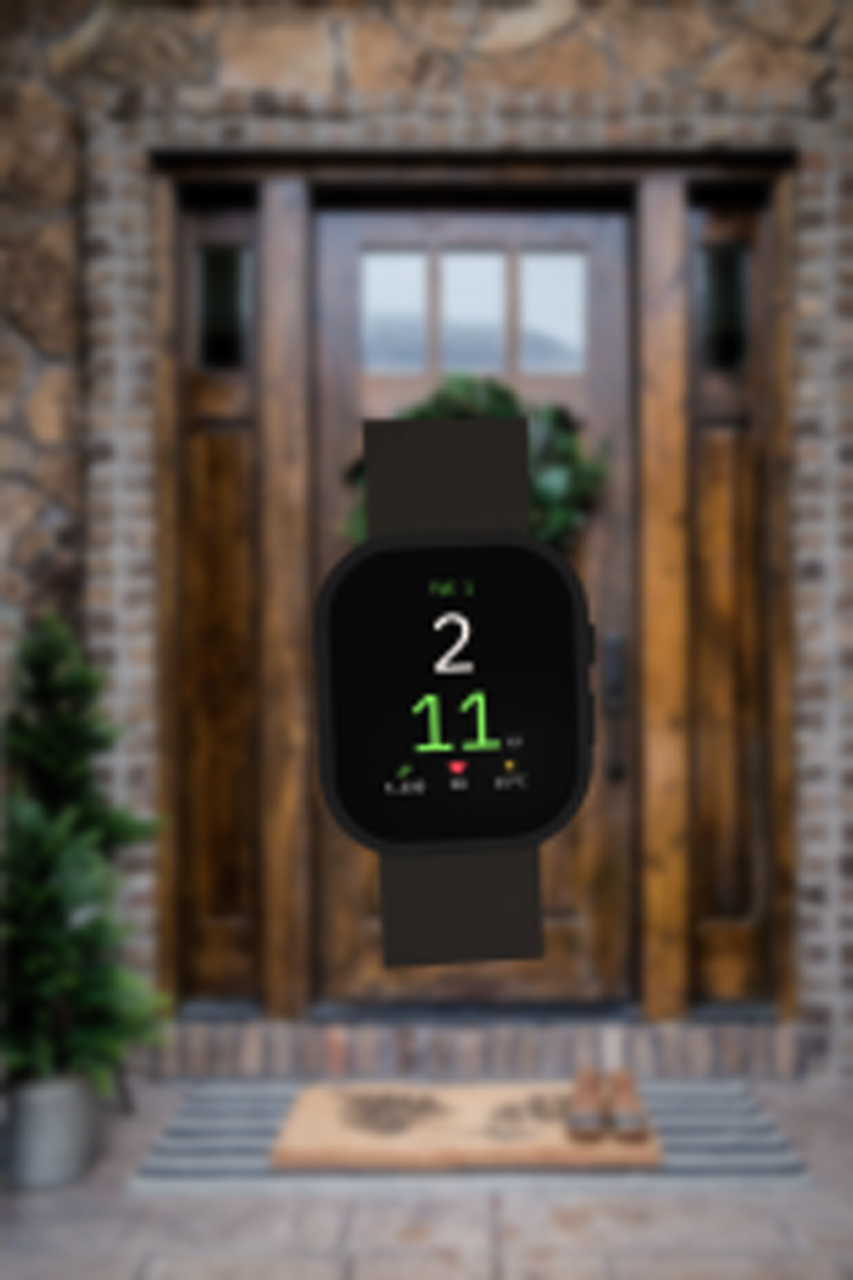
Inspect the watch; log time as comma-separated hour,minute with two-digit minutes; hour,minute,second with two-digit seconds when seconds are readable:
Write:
2,11
